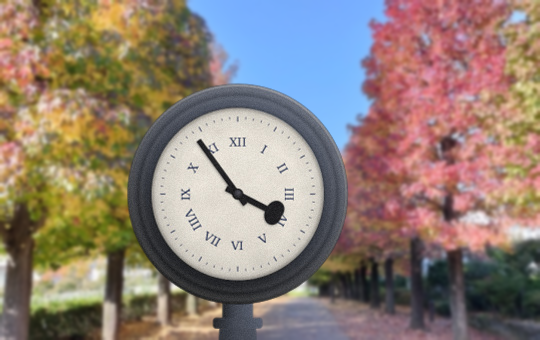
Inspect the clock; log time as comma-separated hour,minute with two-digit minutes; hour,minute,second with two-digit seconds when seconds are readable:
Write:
3,54
